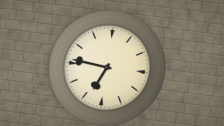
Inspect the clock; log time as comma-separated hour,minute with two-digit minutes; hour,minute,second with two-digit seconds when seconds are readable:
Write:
6,46
